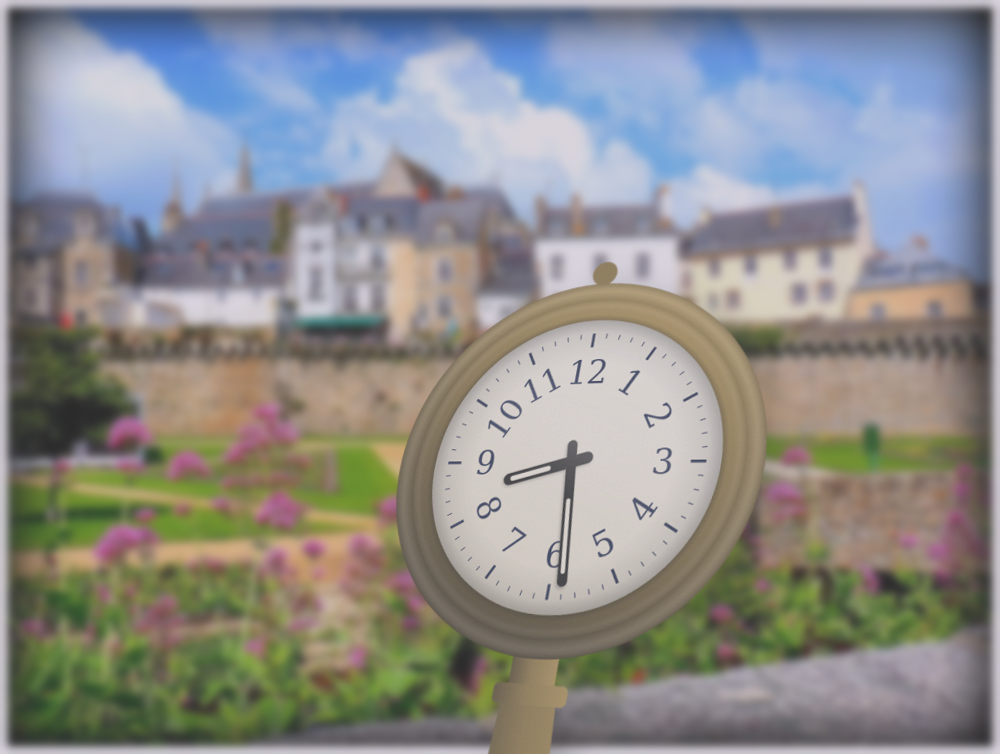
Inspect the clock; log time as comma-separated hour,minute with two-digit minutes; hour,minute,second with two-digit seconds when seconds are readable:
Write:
8,29
